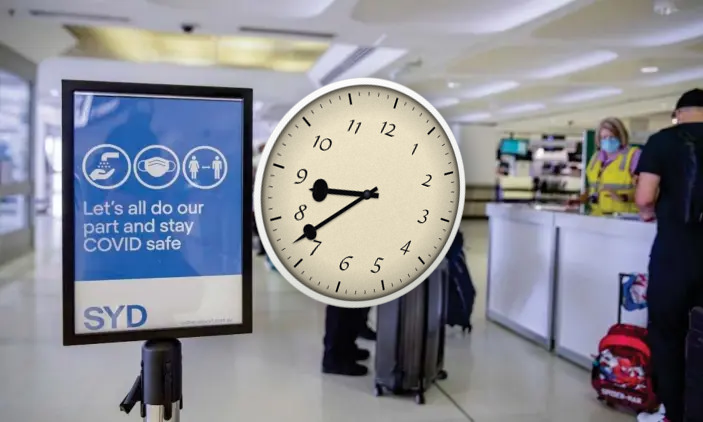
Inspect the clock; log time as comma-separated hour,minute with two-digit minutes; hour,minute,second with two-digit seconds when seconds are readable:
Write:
8,37
